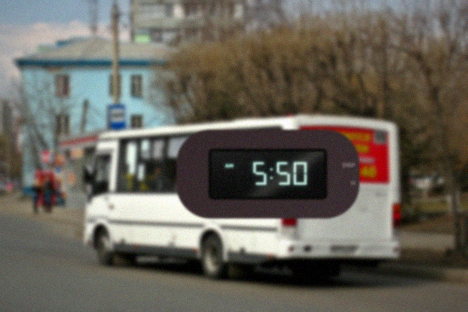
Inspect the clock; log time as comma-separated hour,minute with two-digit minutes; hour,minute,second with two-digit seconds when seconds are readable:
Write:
5,50
